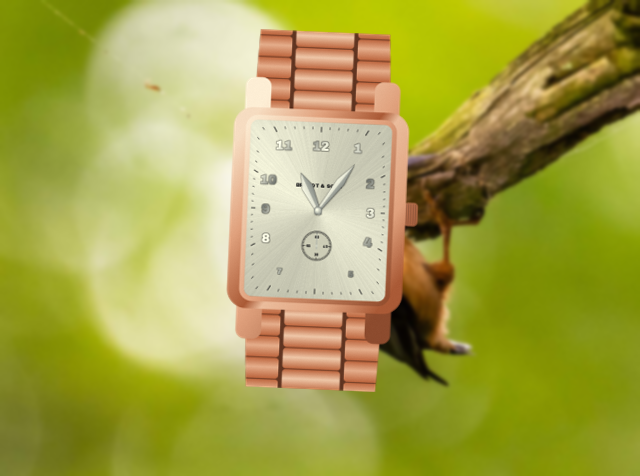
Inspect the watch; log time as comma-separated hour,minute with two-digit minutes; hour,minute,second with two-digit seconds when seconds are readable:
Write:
11,06
